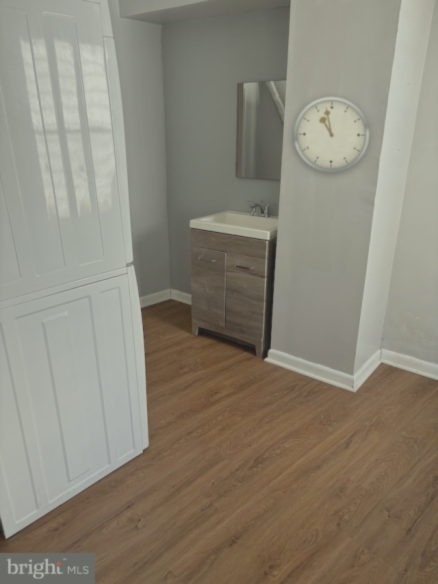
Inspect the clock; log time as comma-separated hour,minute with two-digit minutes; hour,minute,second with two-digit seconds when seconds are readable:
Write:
10,58
